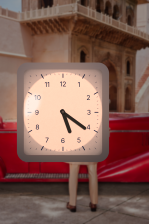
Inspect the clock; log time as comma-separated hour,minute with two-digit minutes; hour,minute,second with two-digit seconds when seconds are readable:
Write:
5,21
